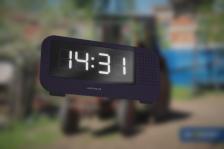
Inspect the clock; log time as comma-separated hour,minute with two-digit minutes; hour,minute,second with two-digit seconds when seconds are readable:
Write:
14,31
